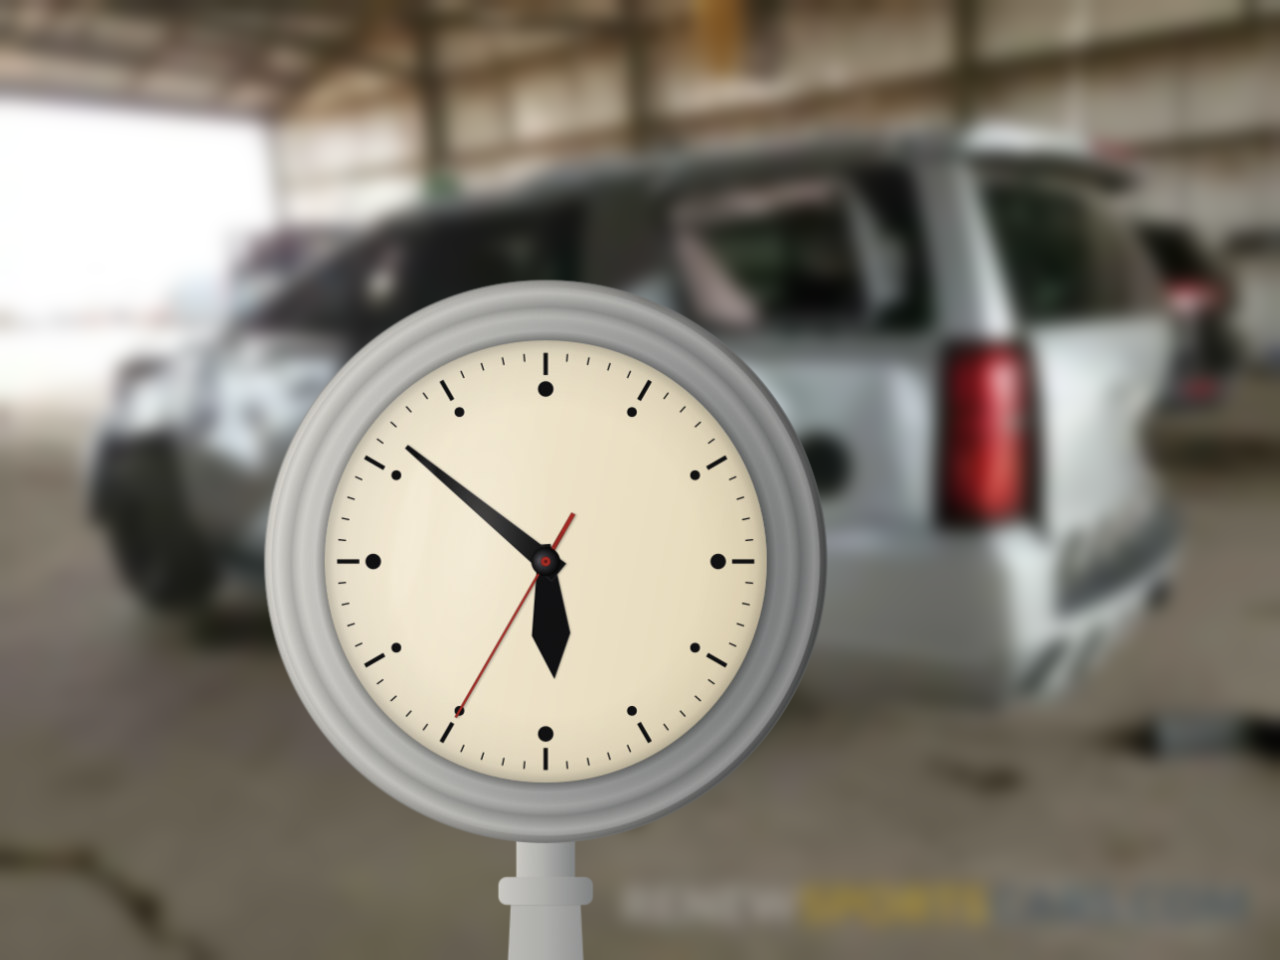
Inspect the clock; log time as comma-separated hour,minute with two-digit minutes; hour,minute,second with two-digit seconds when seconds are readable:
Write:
5,51,35
